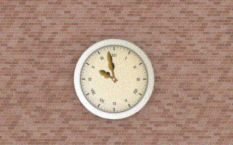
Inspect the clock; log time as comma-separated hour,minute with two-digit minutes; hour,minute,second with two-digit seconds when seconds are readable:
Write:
9,58
